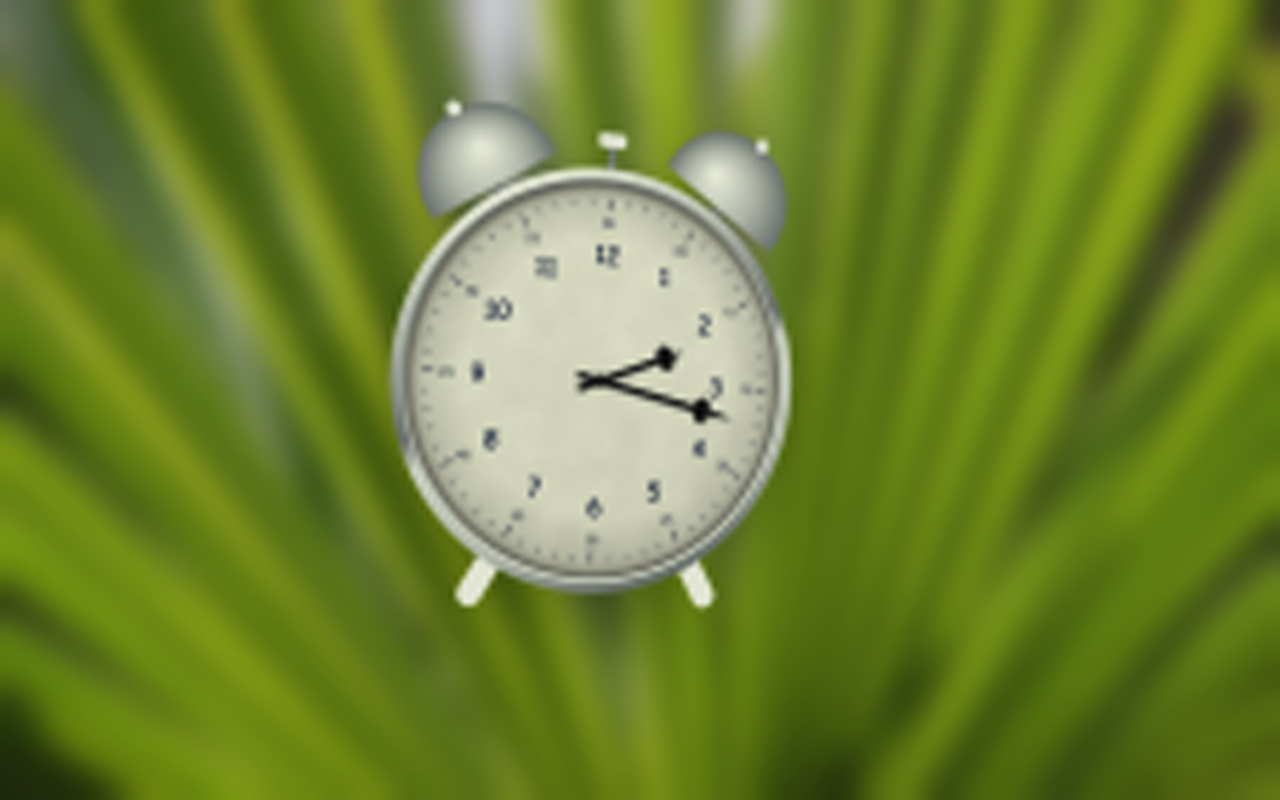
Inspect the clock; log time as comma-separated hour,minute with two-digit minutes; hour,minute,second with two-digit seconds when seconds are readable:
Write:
2,17
